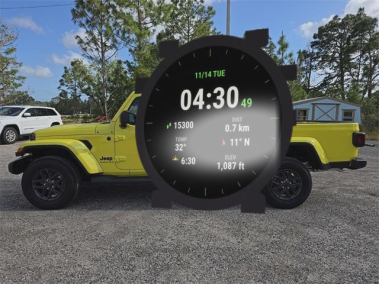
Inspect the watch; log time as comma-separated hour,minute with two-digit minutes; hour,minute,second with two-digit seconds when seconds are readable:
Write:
4,30,49
